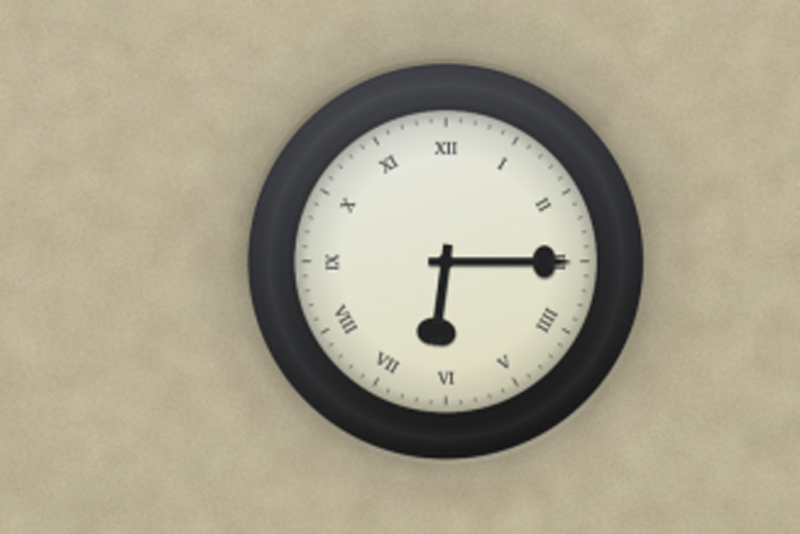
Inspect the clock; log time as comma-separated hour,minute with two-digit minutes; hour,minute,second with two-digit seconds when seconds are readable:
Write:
6,15
